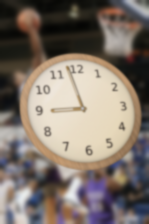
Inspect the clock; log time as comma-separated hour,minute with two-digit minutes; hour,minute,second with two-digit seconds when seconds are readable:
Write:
8,58
